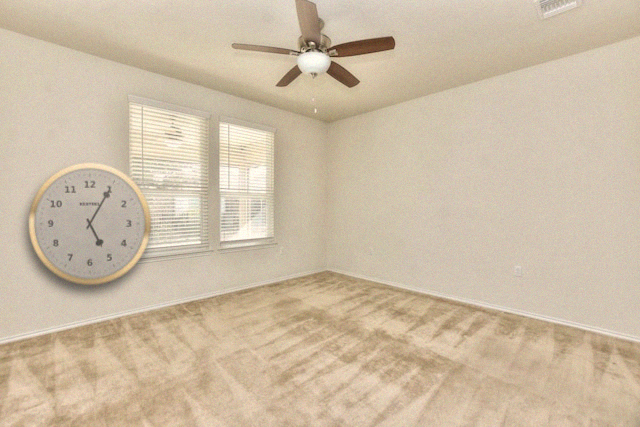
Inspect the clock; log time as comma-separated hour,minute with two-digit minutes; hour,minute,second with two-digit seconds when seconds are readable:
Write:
5,05
